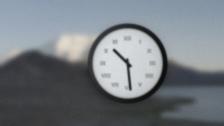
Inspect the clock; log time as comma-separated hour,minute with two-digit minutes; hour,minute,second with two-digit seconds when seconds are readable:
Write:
10,29
